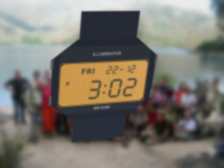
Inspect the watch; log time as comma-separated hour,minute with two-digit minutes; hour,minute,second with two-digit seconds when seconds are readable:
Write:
3,02
